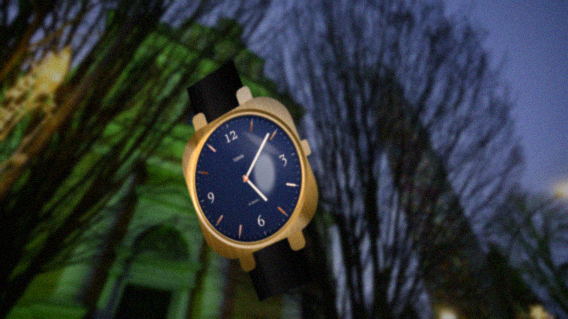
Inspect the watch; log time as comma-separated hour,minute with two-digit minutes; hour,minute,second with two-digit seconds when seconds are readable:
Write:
5,09
